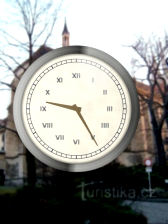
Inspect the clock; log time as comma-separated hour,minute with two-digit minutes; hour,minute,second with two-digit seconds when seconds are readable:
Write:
9,25
